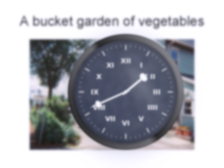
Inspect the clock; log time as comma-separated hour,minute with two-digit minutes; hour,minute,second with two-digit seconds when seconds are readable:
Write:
1,41
